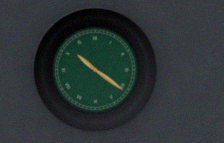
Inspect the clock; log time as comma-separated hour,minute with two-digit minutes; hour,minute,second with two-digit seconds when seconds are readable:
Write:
10,21
